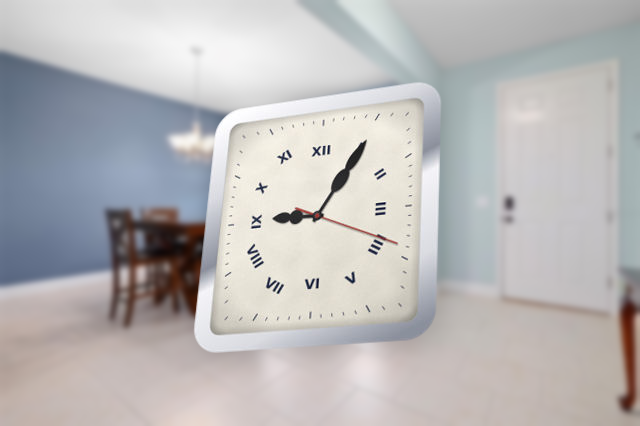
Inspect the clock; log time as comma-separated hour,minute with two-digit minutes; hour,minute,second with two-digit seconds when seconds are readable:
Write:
9,05,19
